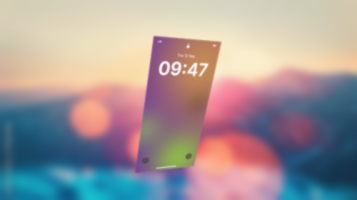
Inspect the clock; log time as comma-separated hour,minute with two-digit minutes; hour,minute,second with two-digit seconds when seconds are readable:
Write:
9,47
